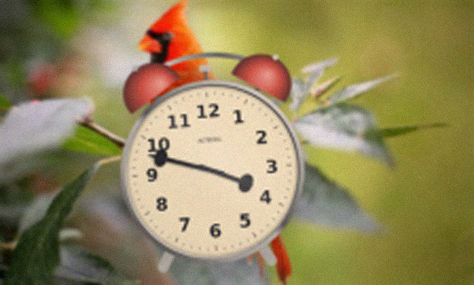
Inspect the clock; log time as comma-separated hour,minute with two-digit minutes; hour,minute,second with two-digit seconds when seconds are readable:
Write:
3,48
